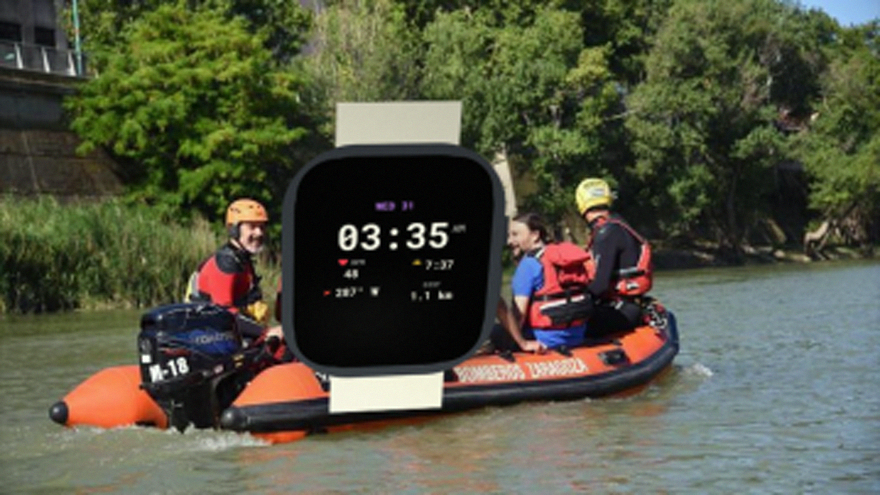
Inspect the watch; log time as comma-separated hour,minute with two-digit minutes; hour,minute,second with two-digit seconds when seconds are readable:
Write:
3,35
